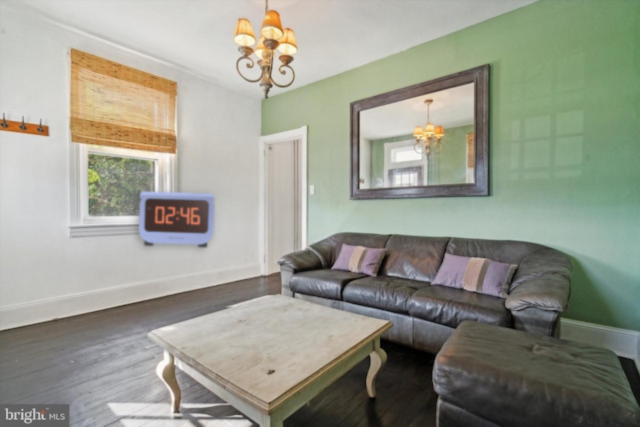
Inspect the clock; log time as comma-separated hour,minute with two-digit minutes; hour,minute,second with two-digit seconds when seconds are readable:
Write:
2,46
